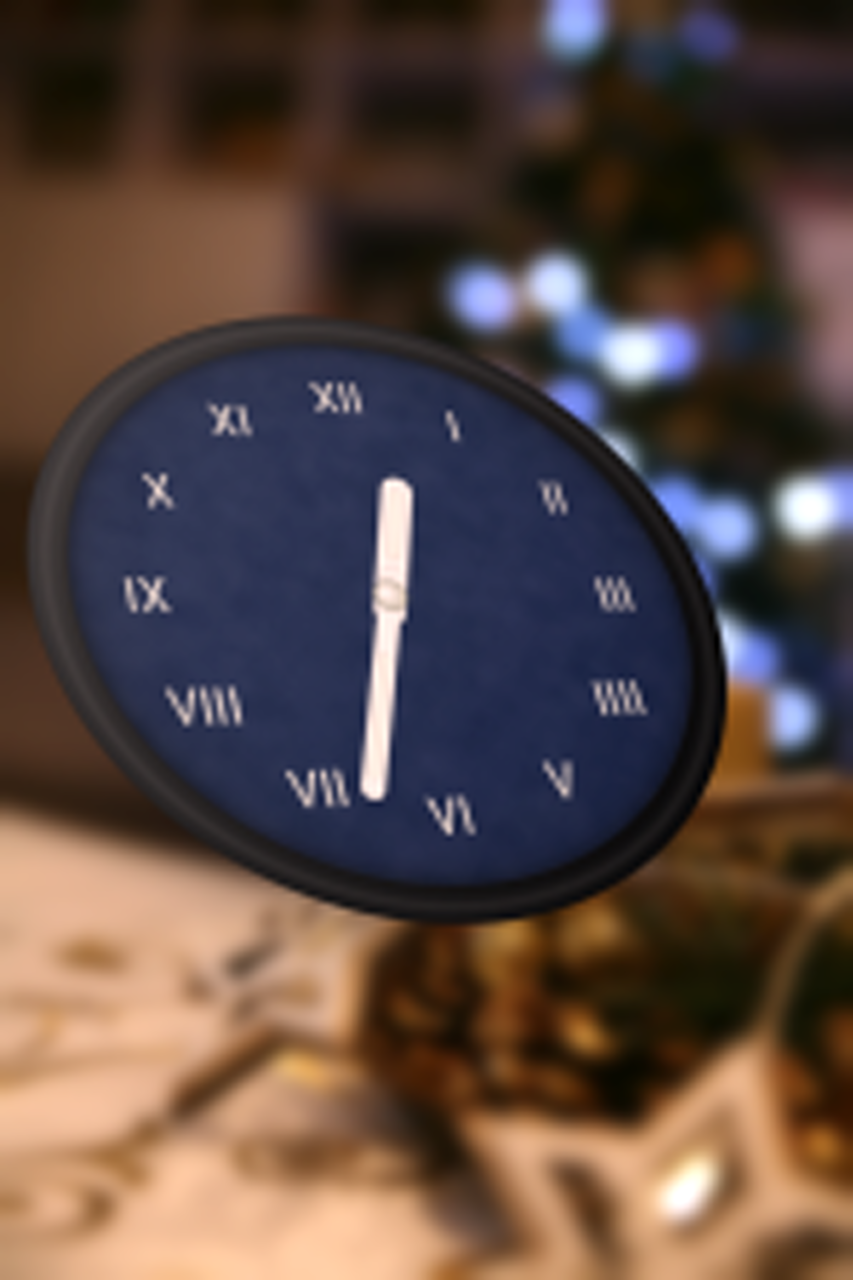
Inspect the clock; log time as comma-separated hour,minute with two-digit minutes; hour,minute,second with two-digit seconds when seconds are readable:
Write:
12,33
